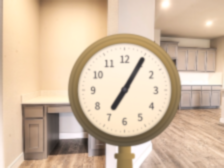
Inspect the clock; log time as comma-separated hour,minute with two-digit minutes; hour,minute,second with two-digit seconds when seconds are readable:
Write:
7,05
